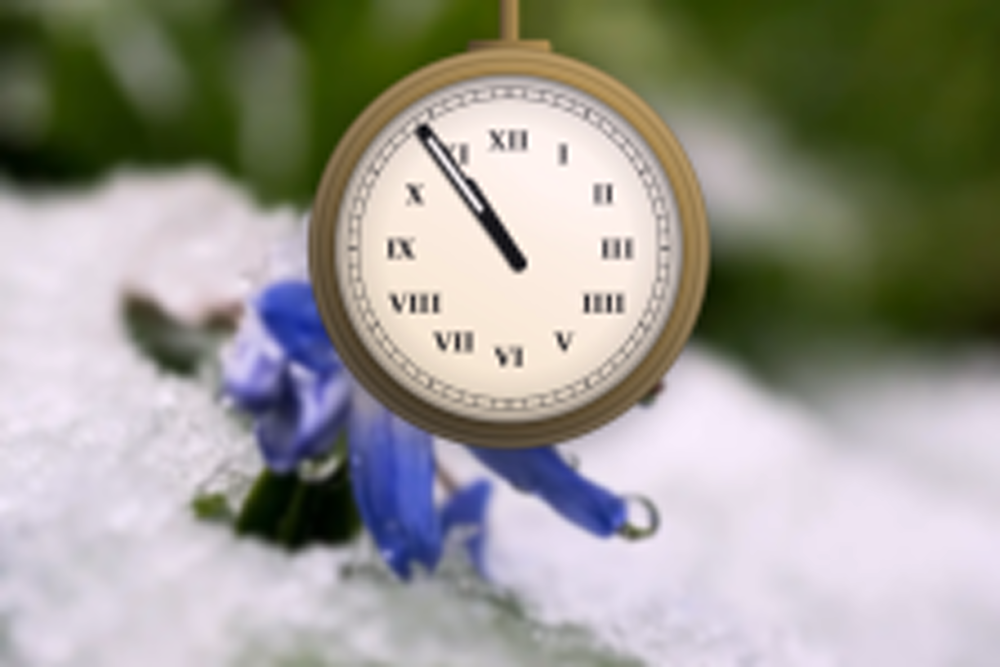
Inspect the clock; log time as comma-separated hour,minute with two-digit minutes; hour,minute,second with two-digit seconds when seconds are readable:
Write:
10,54
